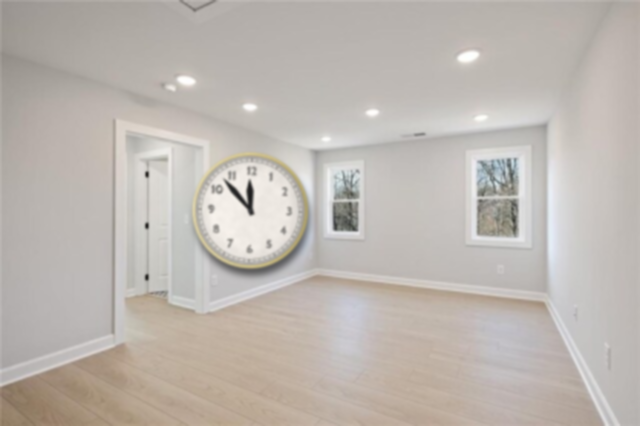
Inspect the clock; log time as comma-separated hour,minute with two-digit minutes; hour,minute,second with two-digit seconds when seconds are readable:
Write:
11,53
